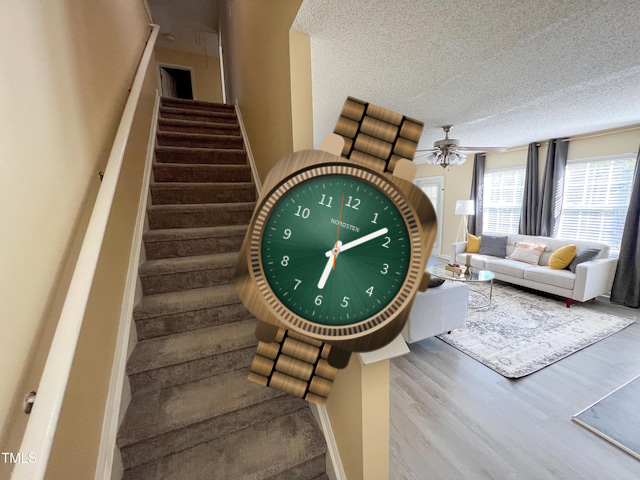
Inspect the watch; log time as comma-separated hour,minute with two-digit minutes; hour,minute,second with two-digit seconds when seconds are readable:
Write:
6,07,58
